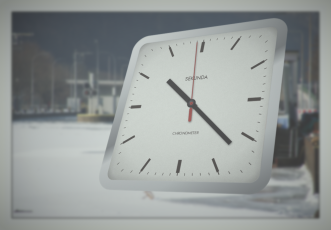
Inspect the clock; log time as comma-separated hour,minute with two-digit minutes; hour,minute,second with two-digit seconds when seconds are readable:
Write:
10,21,59
